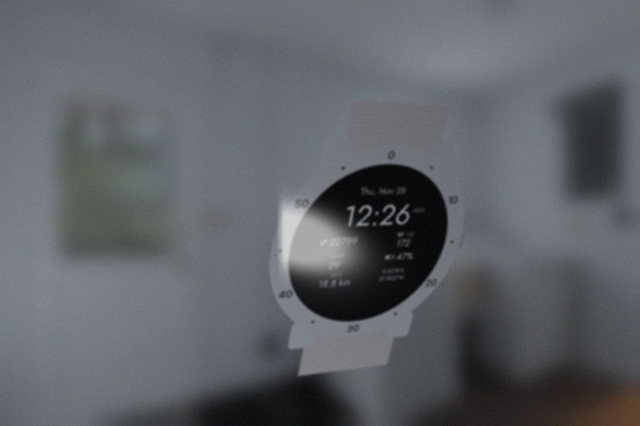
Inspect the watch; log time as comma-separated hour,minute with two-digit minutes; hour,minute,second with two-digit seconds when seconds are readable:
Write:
12,26
